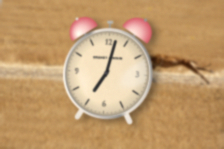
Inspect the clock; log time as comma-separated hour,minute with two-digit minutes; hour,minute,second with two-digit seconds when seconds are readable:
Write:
7,02
